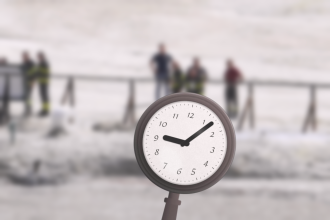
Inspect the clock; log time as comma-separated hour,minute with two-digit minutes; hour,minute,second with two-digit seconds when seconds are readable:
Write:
9,07
